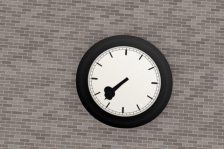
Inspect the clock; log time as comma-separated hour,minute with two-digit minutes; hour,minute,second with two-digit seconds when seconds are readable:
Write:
7,37
